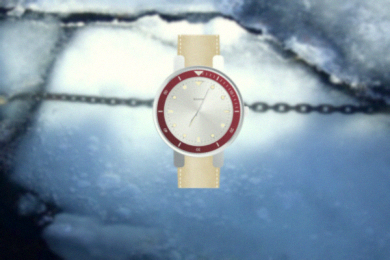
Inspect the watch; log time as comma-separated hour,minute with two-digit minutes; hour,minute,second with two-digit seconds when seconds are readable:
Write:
7,04
